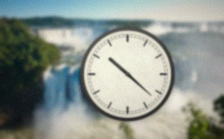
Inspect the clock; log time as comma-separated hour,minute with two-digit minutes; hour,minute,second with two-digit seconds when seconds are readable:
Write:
10,22
